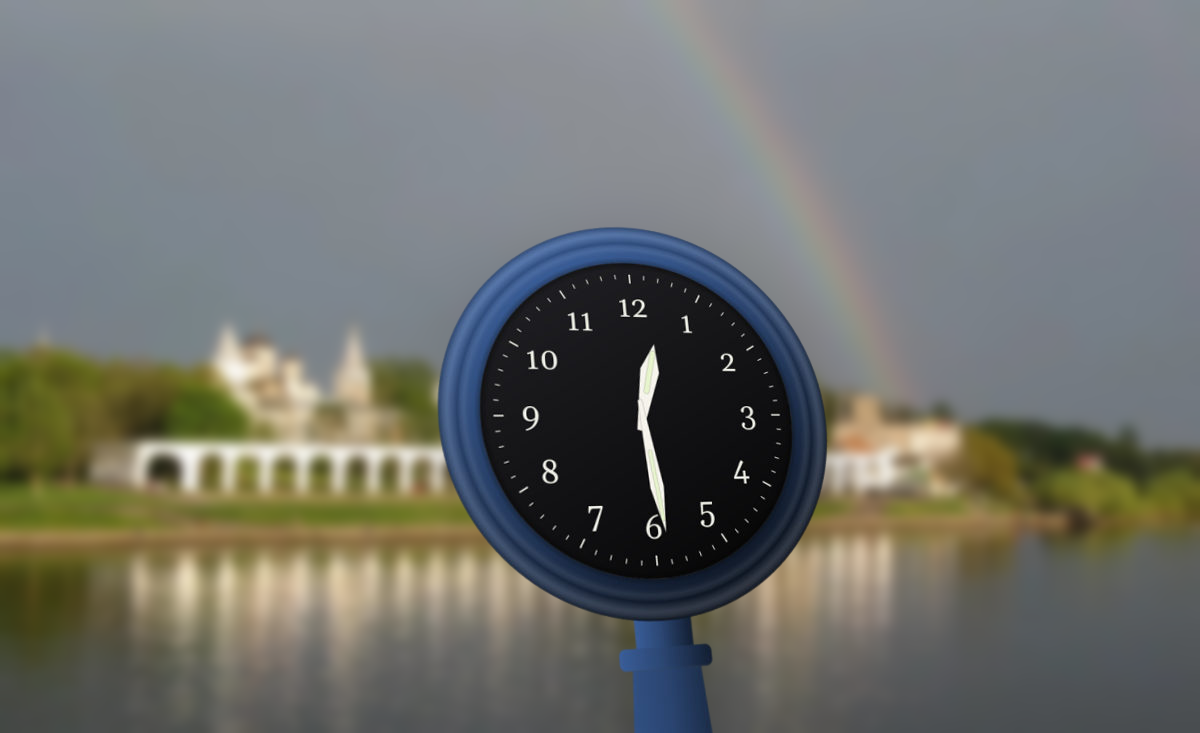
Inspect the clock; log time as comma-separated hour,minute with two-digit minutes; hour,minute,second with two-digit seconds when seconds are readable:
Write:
12,29
